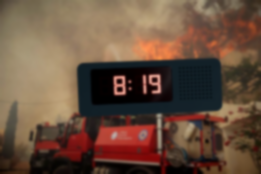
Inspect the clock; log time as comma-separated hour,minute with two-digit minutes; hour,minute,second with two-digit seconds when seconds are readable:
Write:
8,19
